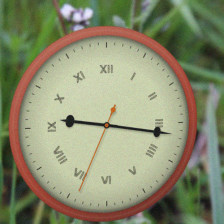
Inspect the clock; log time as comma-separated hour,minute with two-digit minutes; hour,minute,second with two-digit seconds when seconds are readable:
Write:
9,16,34
